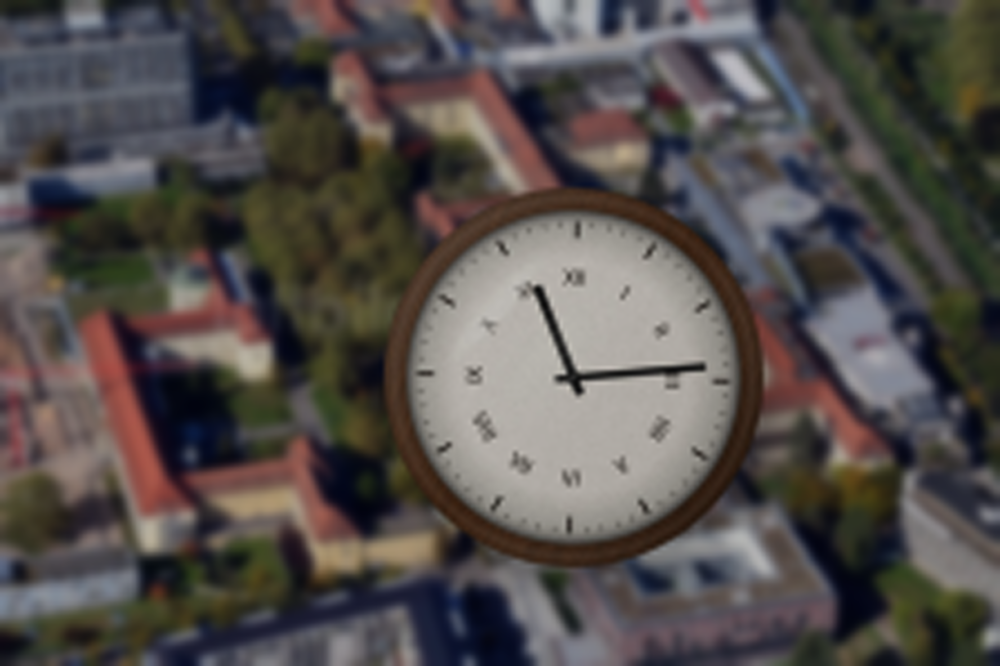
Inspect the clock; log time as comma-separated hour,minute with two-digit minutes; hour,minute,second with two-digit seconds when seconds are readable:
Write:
11,14
